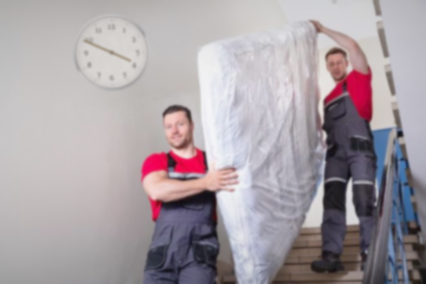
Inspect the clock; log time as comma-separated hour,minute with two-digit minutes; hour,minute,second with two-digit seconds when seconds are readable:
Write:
3,49
